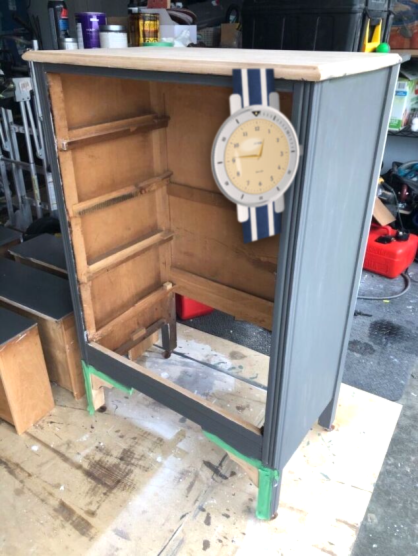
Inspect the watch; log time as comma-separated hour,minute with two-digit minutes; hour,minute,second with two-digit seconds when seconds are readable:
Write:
12,46
